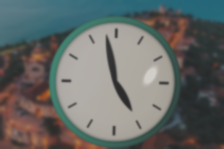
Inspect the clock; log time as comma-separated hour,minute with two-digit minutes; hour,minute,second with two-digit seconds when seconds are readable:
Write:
4,58
